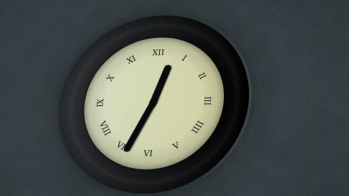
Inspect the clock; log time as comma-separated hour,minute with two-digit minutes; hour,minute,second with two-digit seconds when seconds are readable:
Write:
12,34
